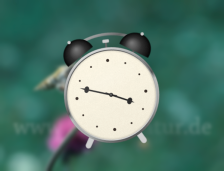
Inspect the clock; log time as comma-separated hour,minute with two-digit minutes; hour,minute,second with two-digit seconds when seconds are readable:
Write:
3,48
